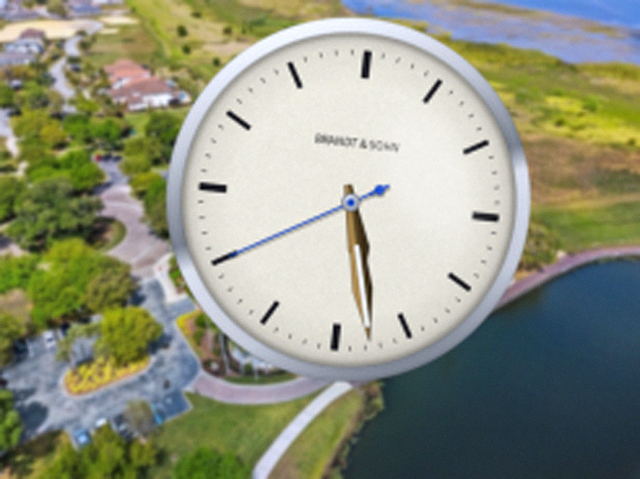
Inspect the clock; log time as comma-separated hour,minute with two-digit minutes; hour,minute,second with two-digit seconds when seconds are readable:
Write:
5,27,40
